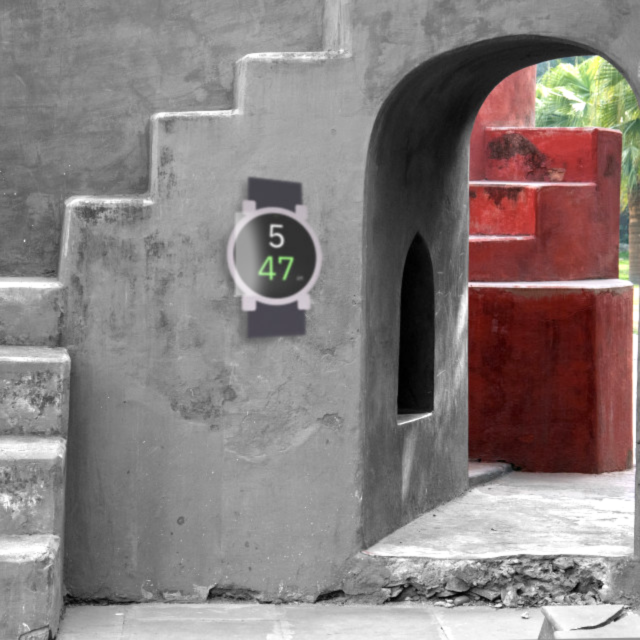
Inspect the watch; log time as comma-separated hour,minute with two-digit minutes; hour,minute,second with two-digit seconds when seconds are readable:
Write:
5,47
